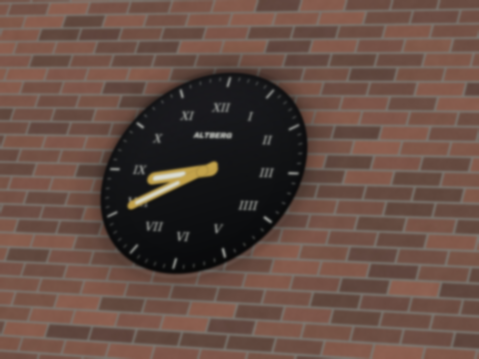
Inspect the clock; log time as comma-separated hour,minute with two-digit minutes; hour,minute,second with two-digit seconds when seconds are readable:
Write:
8,40
